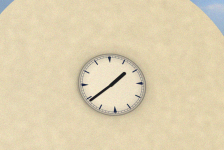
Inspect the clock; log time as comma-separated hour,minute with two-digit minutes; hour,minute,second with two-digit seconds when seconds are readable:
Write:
1,39
